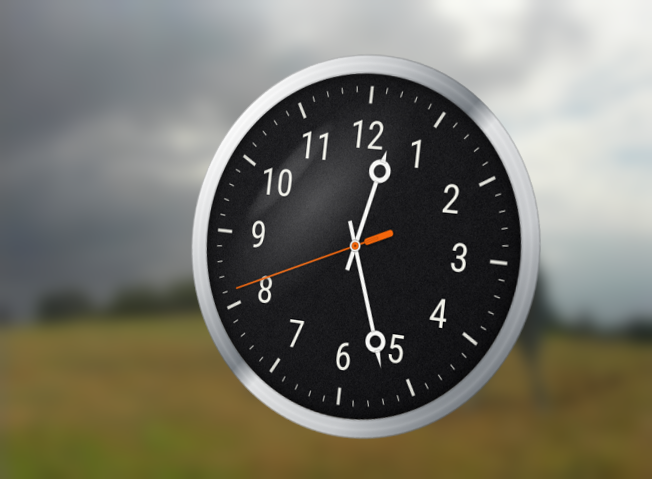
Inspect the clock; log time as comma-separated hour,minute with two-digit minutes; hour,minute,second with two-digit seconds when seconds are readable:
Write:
12,26,41
